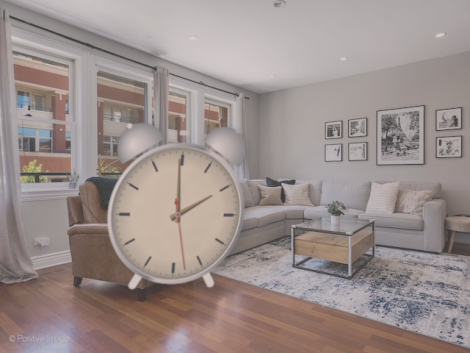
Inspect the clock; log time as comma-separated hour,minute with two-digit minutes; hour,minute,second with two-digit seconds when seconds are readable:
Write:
1,59,28
